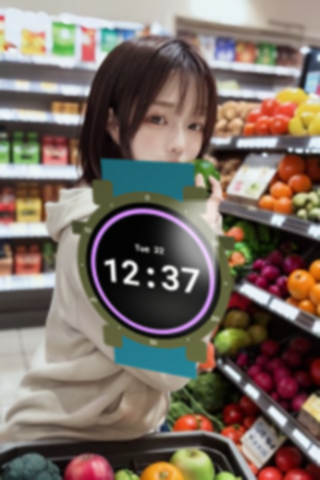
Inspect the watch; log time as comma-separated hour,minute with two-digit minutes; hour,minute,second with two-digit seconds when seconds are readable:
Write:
12,37
